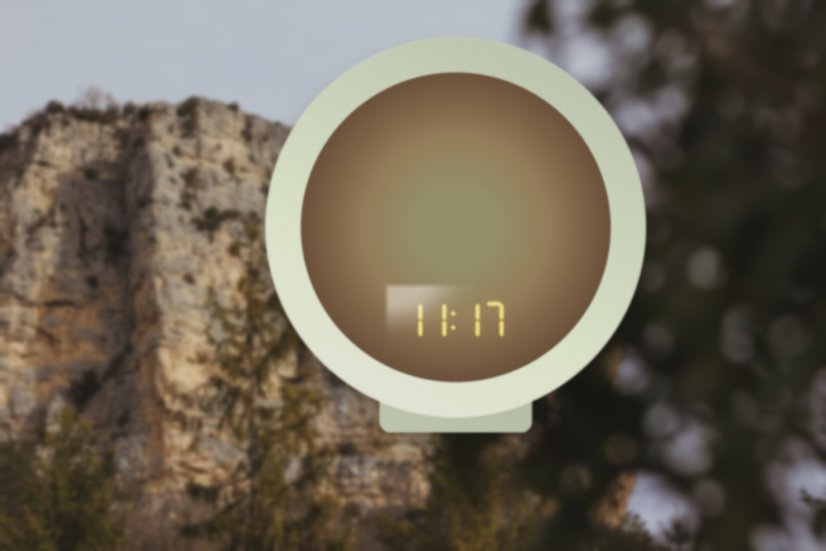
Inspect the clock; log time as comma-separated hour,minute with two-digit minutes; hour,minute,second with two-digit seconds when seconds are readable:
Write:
11,17
